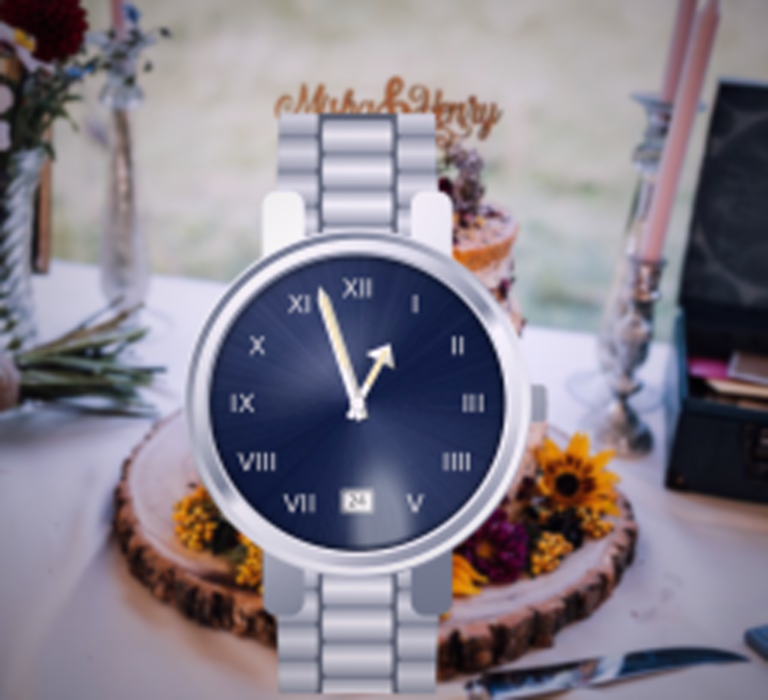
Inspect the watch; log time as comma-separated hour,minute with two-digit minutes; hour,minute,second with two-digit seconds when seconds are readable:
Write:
12,57
